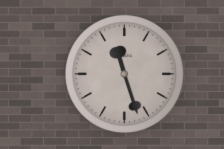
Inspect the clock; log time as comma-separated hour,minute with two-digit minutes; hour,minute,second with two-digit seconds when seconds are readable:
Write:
11,27
